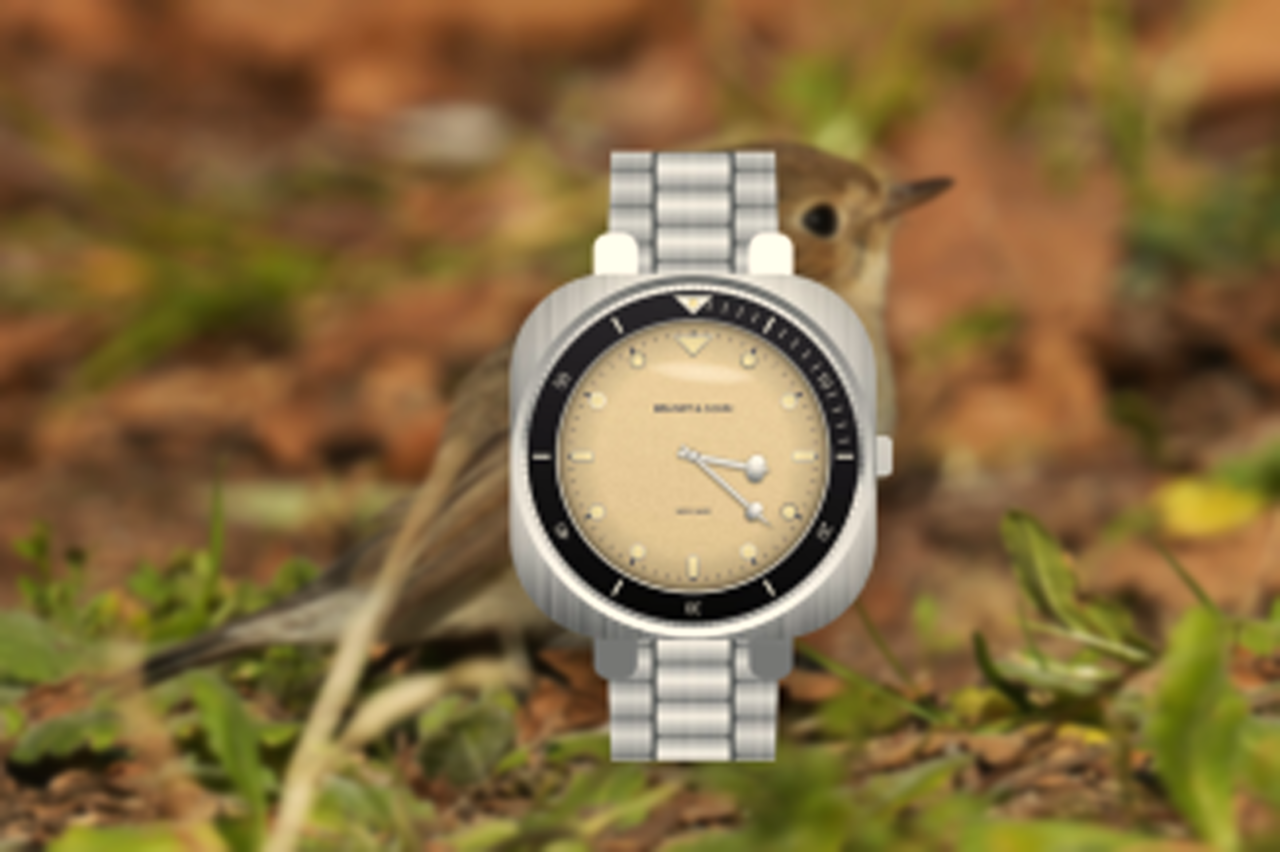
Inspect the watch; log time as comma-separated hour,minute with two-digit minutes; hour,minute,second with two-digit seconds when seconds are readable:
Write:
3,22
